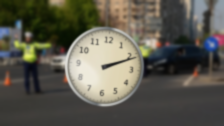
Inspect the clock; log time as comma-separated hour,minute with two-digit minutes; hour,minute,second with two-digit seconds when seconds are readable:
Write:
2,11
